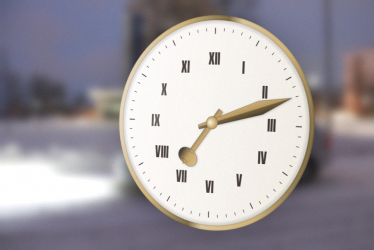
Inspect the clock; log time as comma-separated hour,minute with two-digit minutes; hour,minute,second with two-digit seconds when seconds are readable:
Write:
7,12
